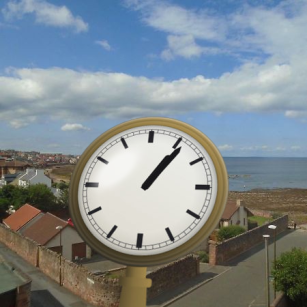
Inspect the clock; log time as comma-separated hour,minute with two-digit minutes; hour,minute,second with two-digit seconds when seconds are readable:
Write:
1,06
